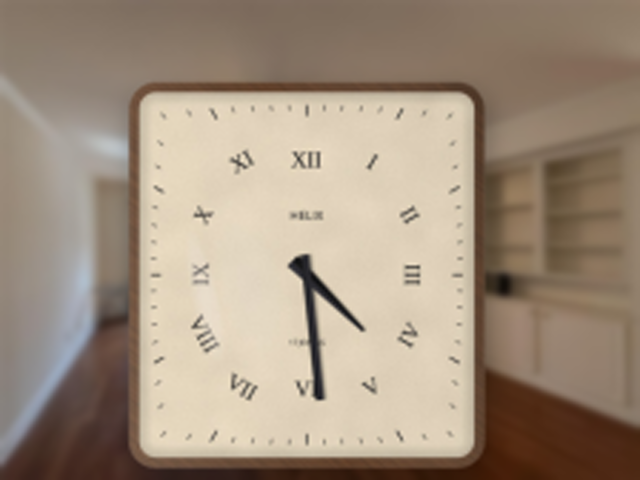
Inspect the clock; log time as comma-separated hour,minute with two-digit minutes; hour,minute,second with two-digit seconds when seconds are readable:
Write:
4,29
